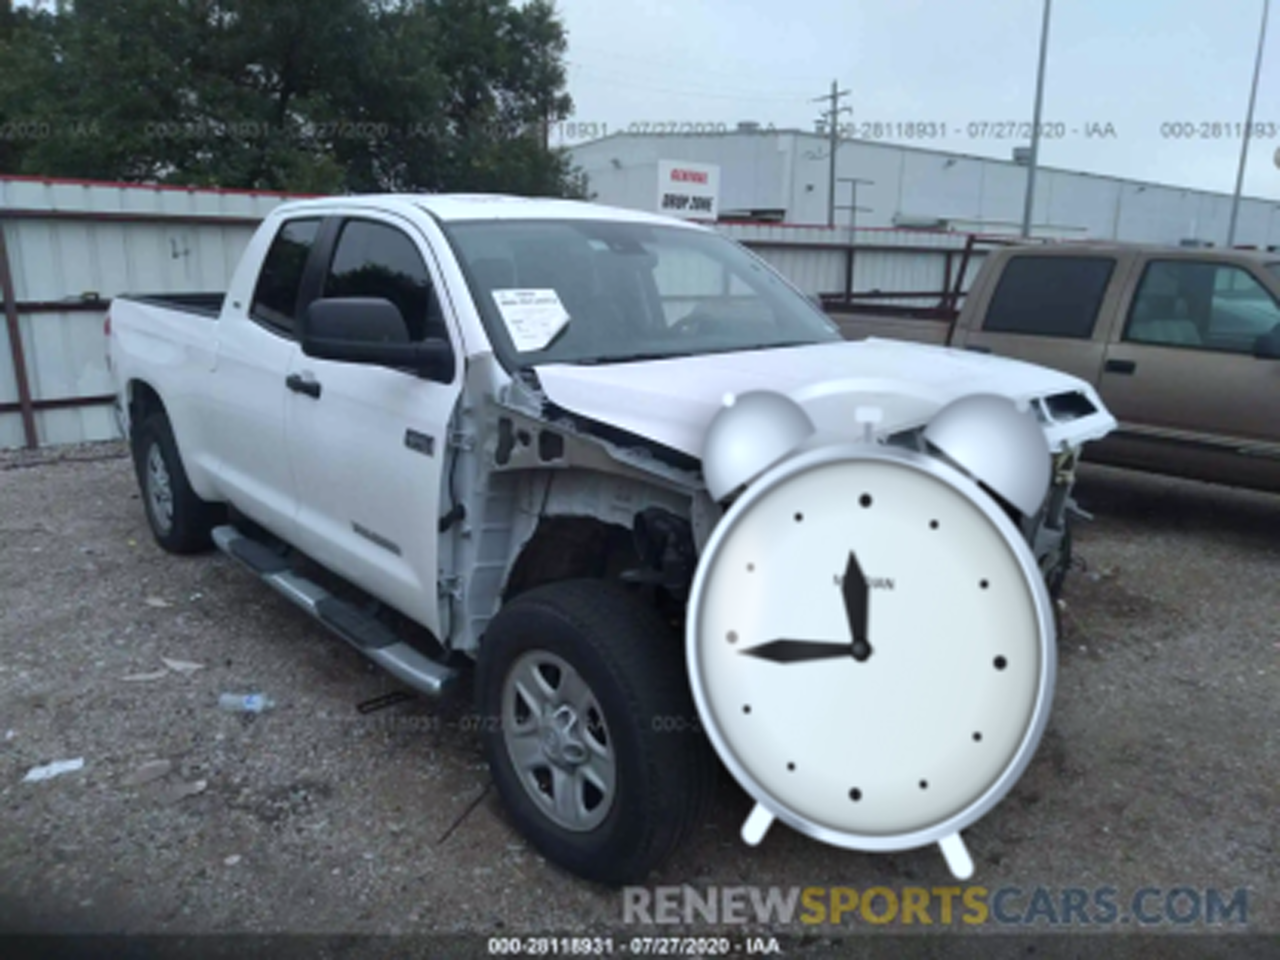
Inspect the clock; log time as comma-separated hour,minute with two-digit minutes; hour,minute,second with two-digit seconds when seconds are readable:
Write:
11,44
